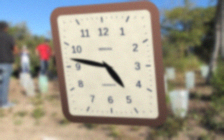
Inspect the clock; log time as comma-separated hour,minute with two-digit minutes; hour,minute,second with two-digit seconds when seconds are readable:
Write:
4,47
